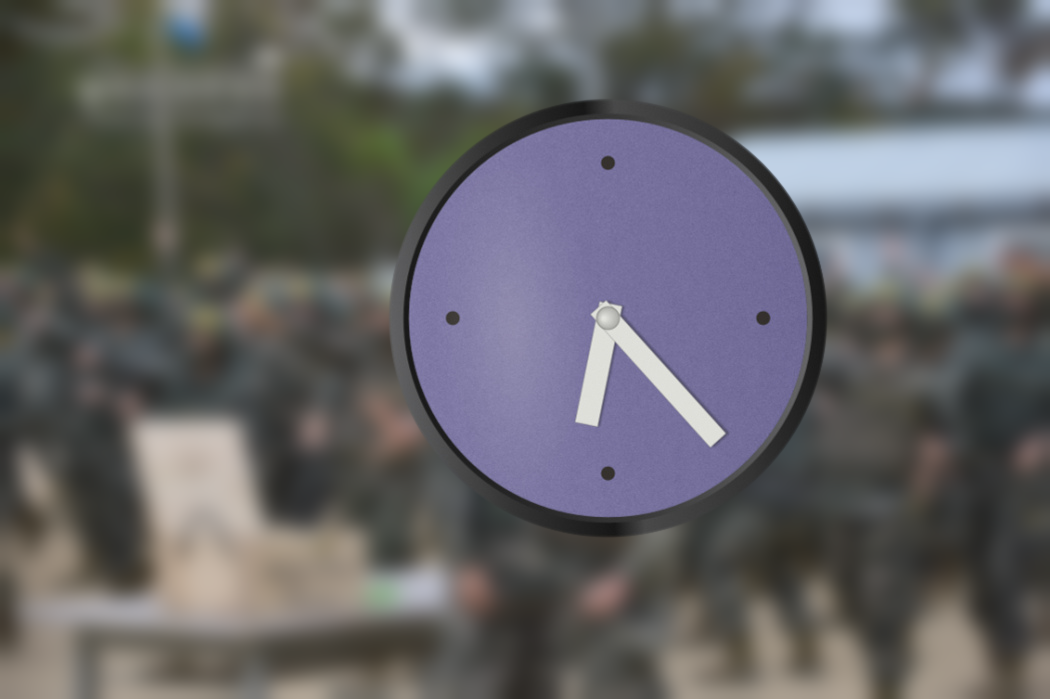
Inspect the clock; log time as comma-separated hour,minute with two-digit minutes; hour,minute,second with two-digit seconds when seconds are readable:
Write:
6,23
